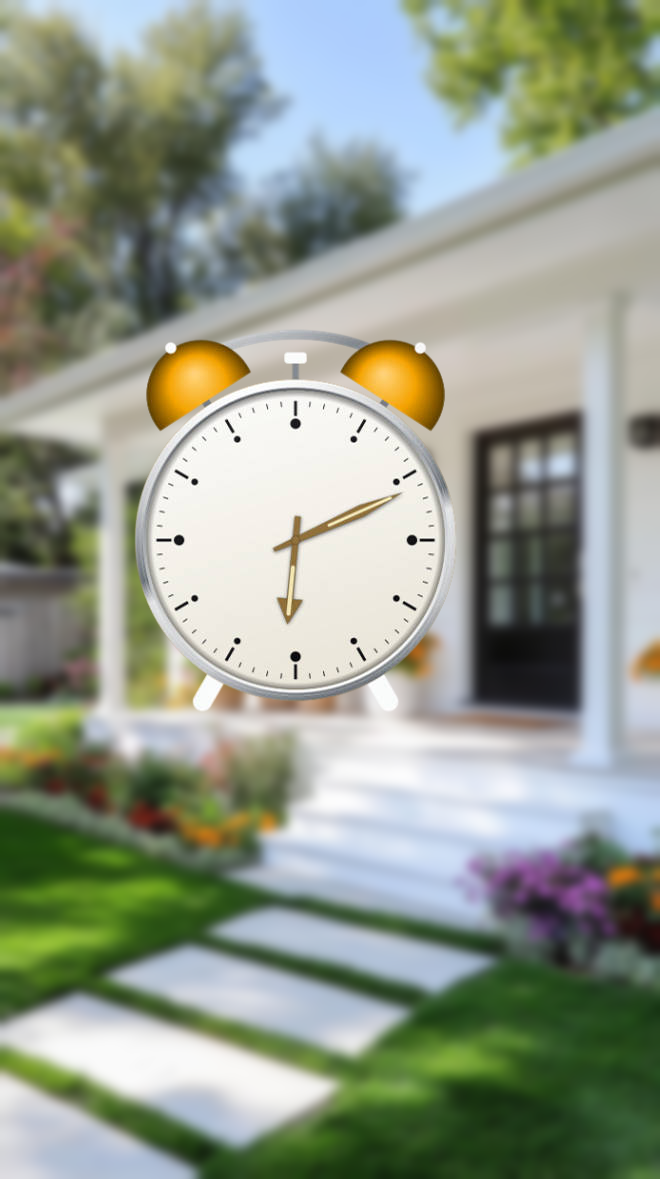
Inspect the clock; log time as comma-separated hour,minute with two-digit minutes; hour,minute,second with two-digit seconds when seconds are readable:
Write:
6,11
